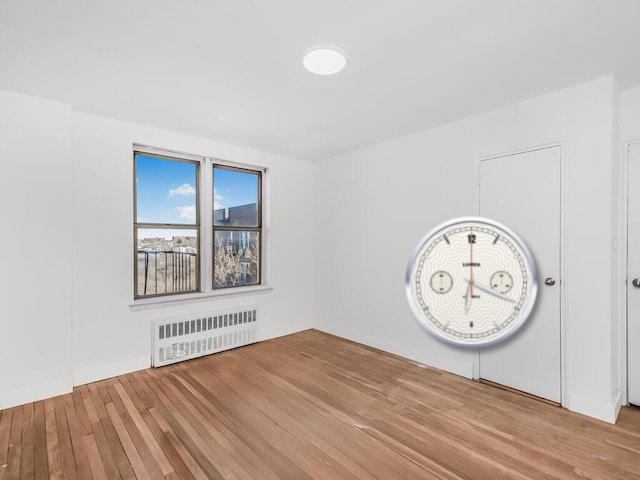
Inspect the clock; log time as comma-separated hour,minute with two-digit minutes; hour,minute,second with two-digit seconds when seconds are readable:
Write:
6,19
